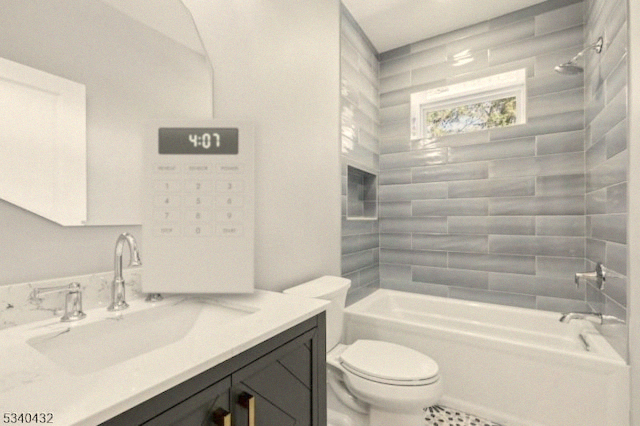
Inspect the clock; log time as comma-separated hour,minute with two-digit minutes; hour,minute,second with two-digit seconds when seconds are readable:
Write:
4,07
